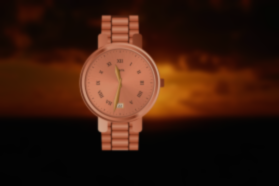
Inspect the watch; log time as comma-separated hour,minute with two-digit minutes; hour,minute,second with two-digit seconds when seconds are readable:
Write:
11,32
